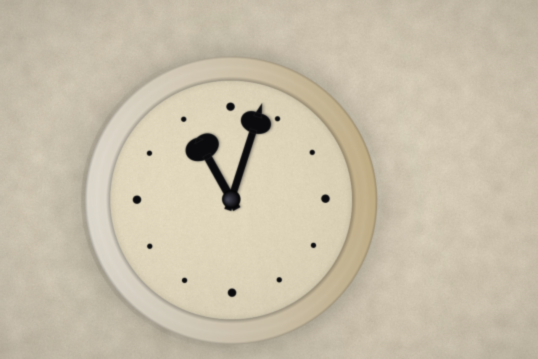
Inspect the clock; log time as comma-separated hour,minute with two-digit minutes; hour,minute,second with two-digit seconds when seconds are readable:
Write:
11,03
